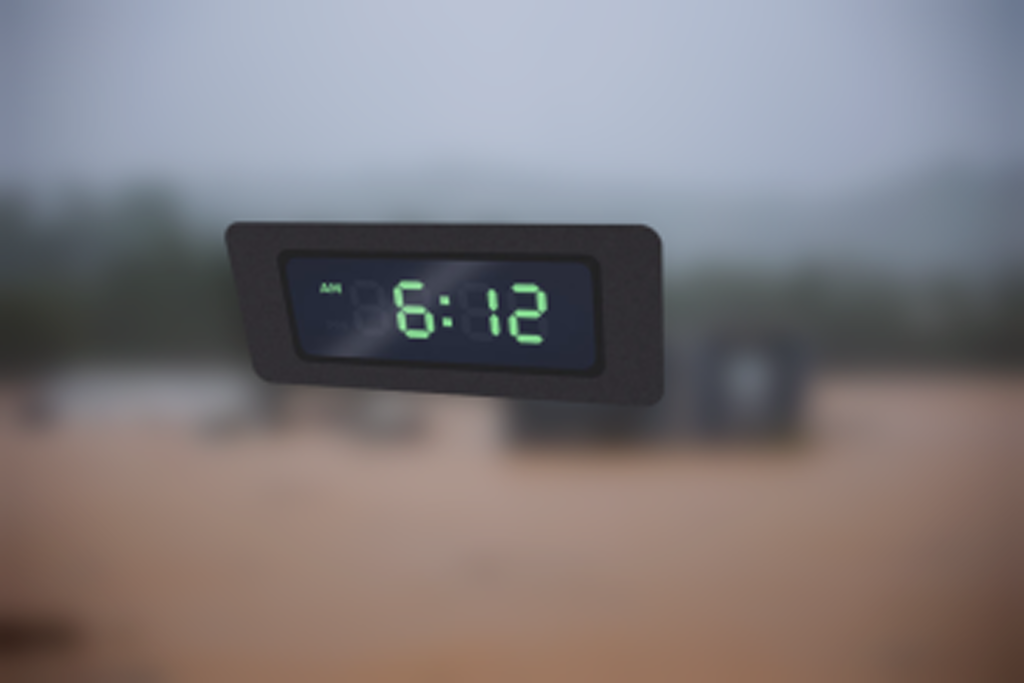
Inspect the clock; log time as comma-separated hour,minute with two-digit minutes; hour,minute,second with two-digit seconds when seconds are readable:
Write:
6,12
